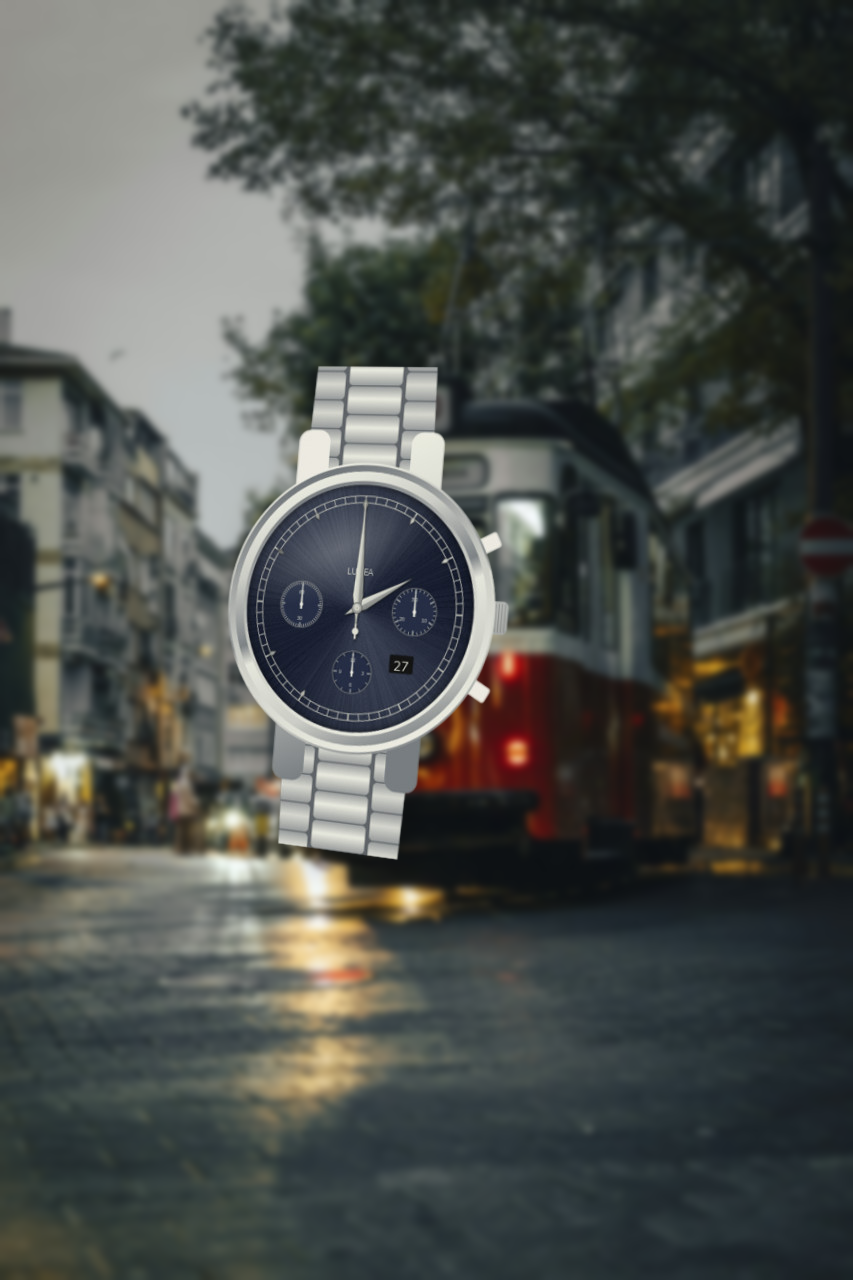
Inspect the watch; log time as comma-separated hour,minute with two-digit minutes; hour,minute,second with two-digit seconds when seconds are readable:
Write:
2,00
